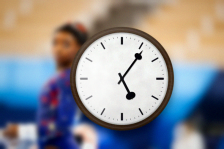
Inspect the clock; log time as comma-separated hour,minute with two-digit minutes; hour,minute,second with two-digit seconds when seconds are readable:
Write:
5,06
